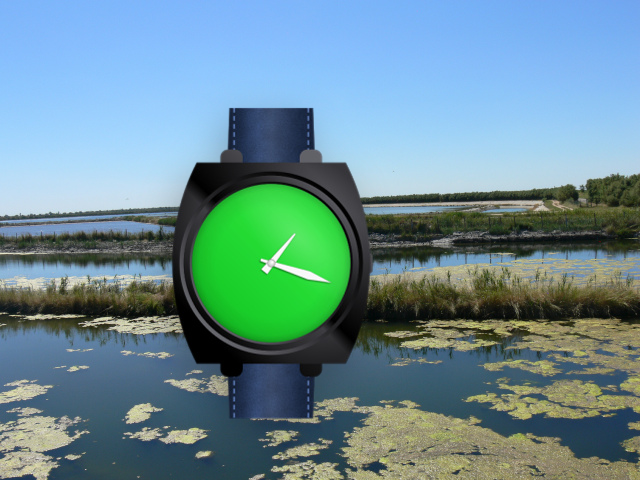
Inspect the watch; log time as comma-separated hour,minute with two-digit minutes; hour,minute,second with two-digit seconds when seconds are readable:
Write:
1,18
